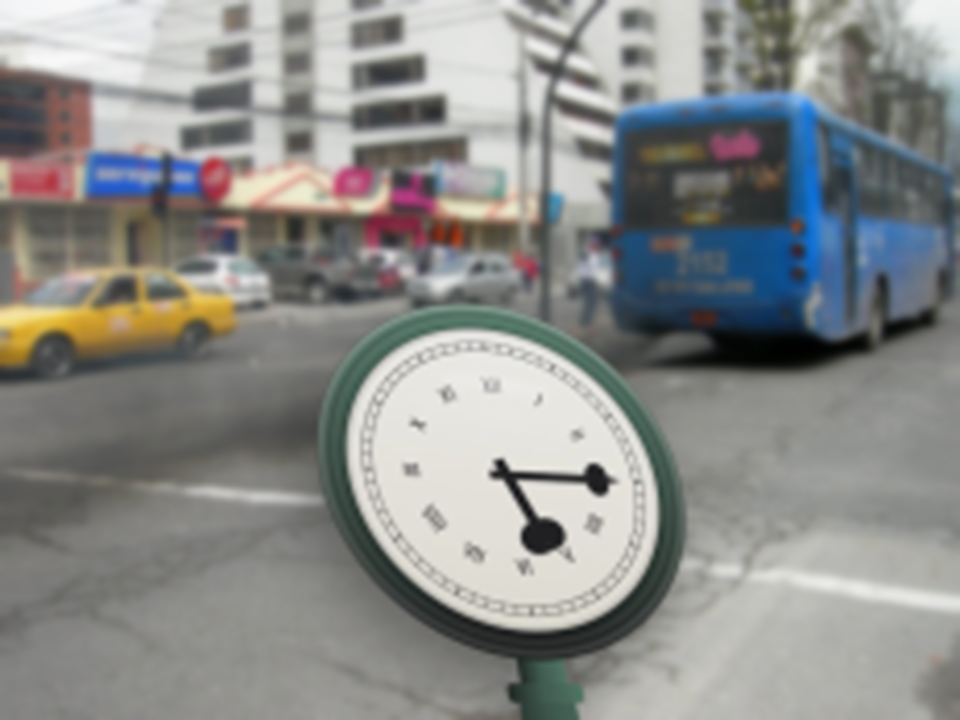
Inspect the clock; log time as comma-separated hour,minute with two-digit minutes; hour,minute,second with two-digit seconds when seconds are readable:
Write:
5,15
